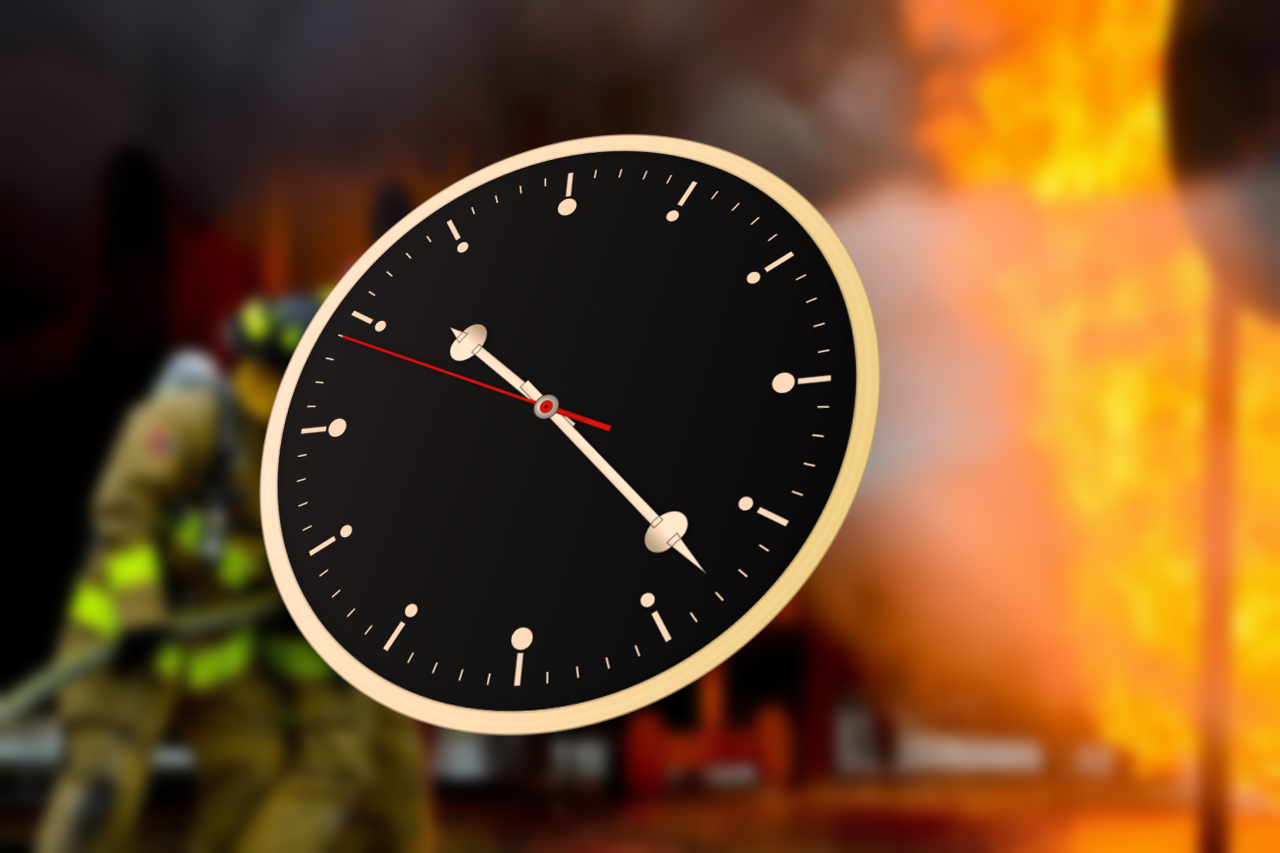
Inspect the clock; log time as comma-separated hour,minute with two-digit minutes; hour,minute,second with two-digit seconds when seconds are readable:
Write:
10,22,49
